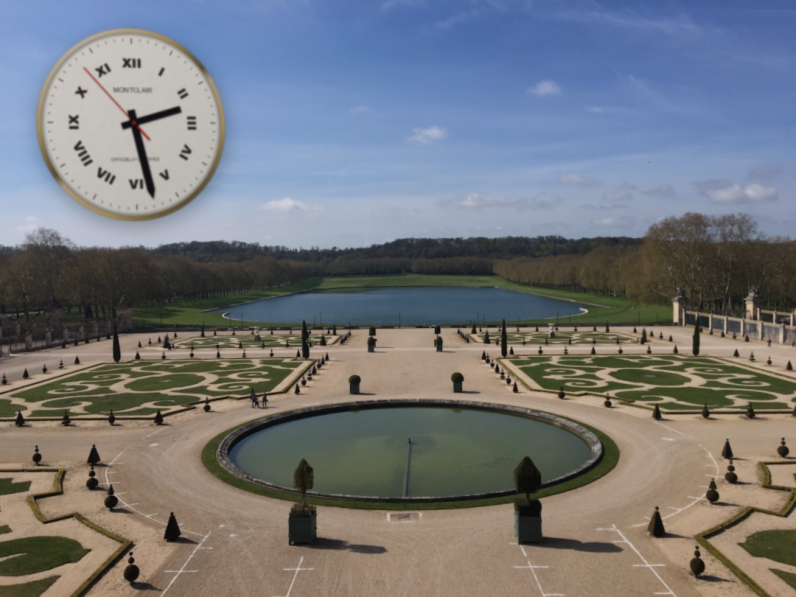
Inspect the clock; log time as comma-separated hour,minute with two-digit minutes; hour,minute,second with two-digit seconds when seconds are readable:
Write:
2,27,53
